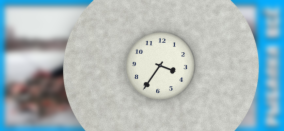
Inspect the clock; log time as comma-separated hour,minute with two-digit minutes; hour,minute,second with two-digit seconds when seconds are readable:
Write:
3,35
